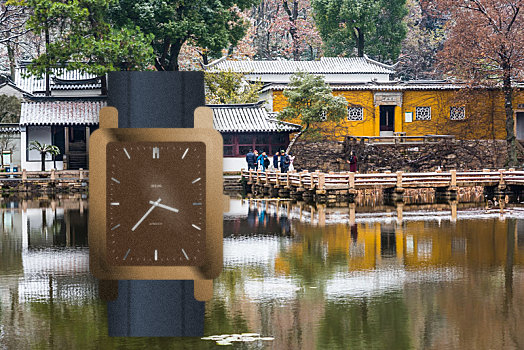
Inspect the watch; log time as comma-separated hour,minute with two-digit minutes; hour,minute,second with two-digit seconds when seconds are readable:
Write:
3,37
